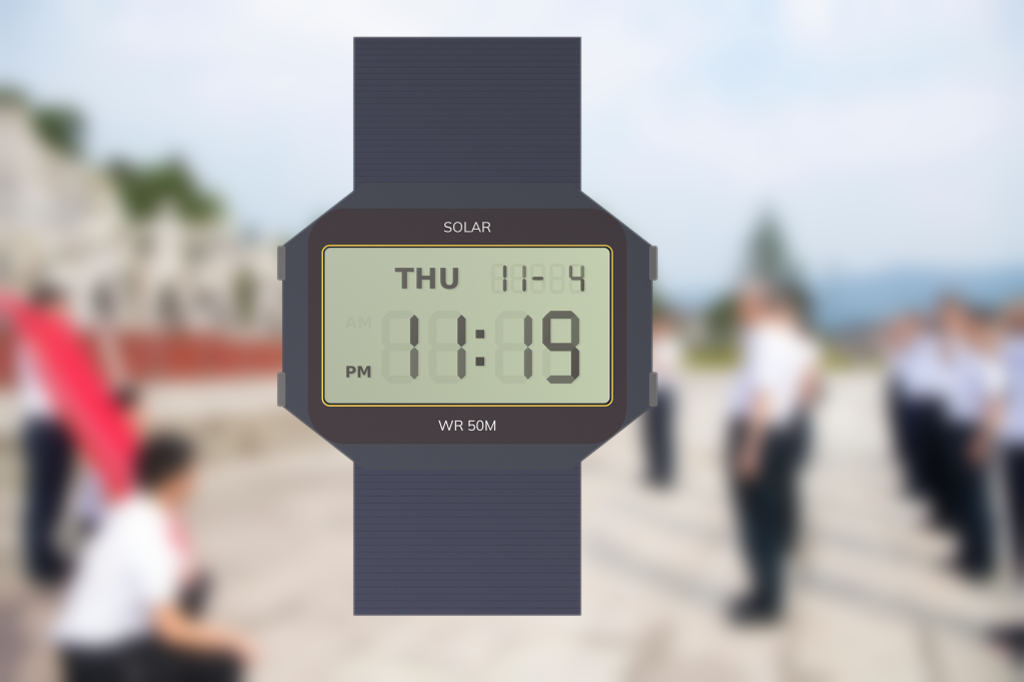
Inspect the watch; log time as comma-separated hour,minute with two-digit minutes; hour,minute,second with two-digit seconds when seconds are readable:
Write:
11,19
